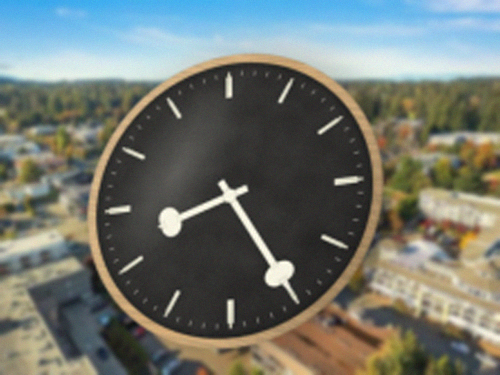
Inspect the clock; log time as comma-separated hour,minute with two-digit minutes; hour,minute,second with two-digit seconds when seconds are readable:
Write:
8,25
